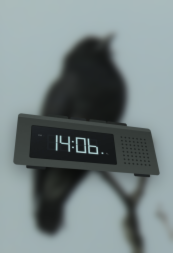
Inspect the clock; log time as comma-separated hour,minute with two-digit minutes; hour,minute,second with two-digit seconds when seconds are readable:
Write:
14,06
